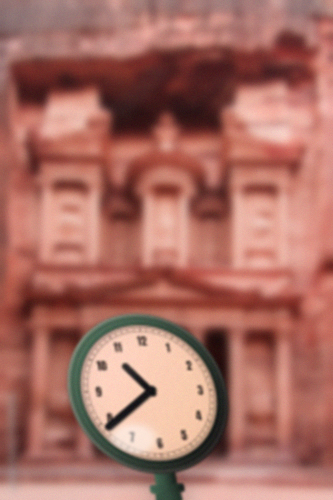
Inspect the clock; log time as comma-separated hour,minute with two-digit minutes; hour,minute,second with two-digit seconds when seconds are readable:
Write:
10,39
